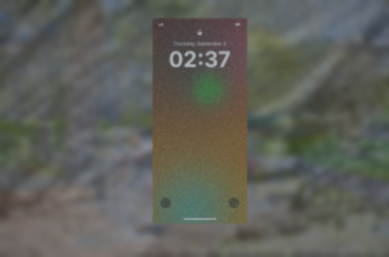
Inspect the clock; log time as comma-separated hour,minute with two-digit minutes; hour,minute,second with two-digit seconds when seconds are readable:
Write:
2,37
